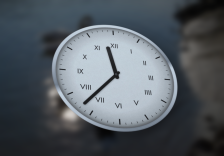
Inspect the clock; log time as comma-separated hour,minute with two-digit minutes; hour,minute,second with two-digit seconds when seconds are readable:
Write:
11,37
